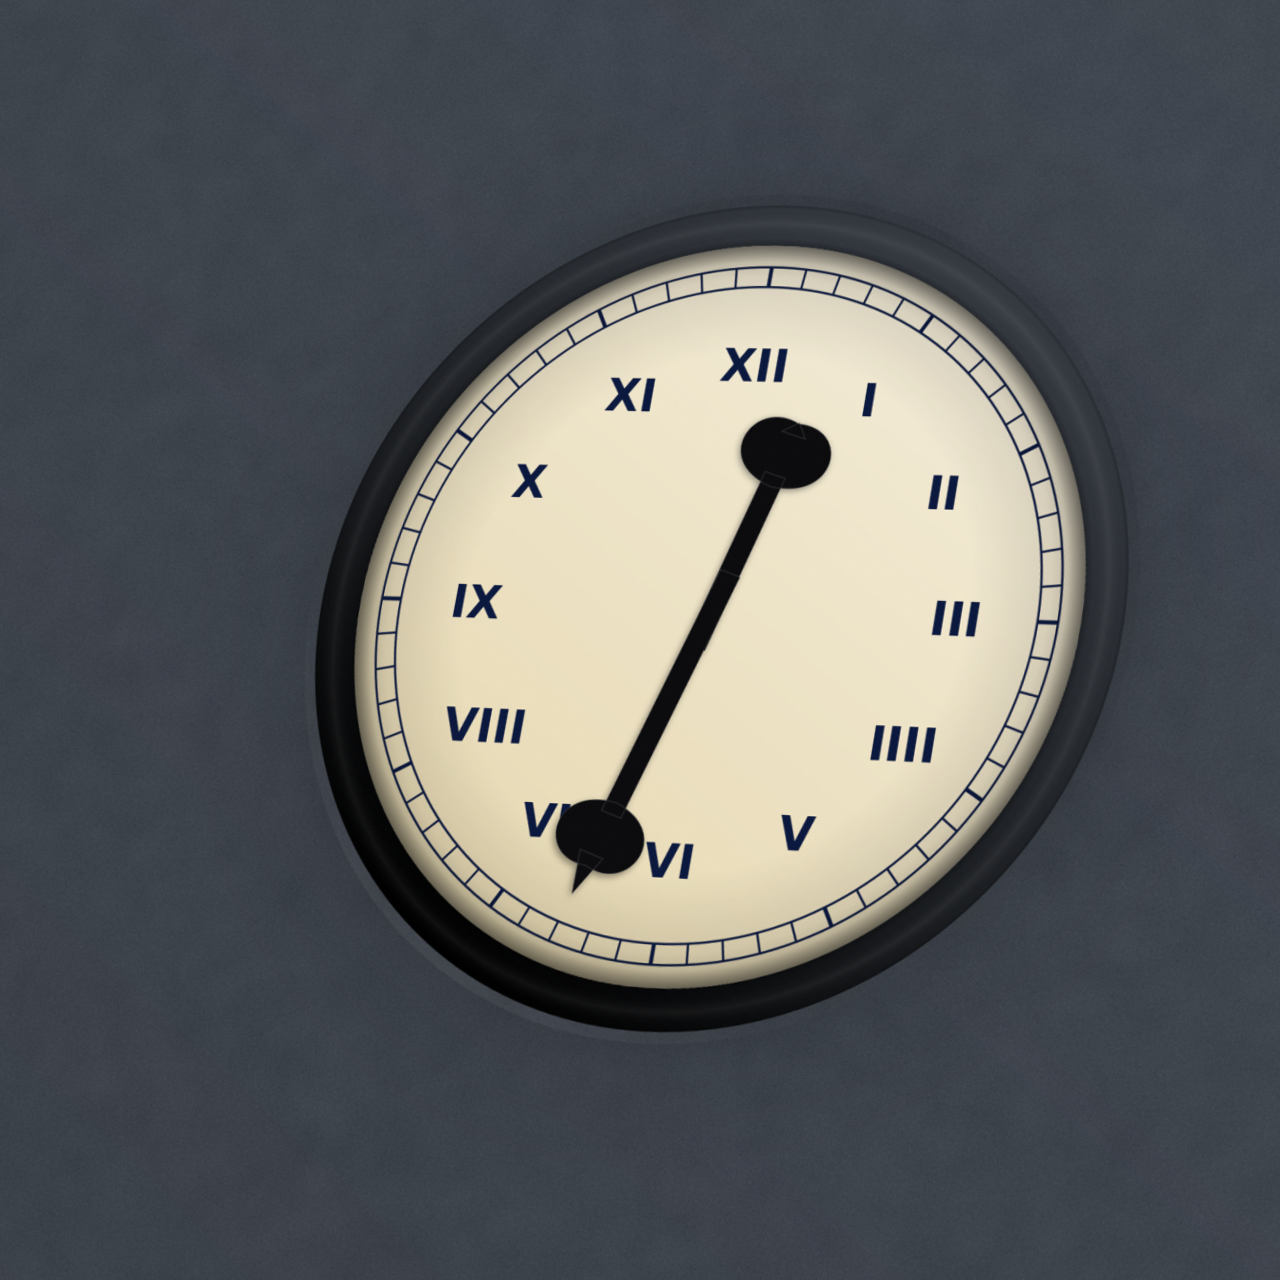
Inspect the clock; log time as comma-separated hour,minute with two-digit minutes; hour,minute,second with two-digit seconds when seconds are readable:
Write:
12,33
